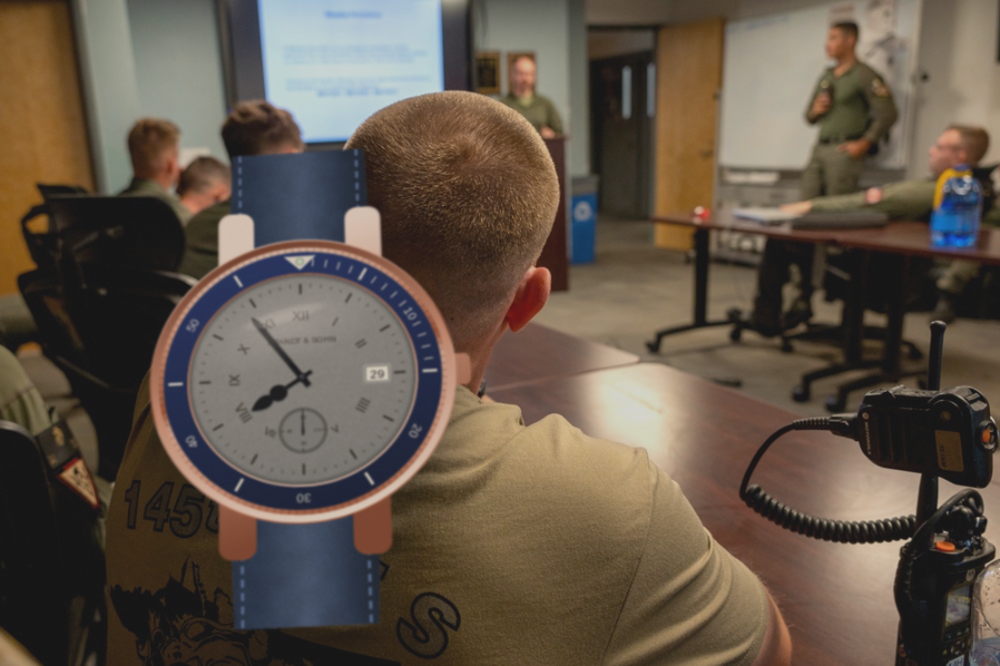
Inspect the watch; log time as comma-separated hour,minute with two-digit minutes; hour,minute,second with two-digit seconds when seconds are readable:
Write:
7,54
